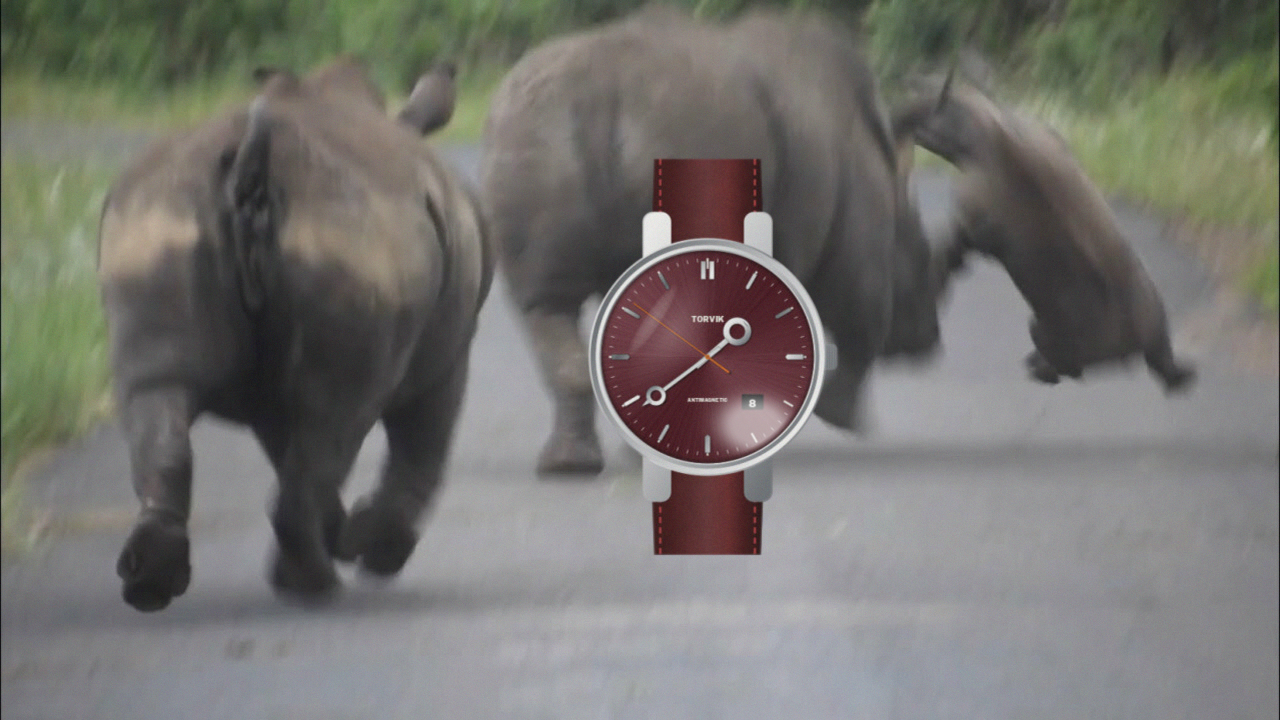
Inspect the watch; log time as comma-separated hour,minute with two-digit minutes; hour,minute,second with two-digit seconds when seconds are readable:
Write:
1,38,51
